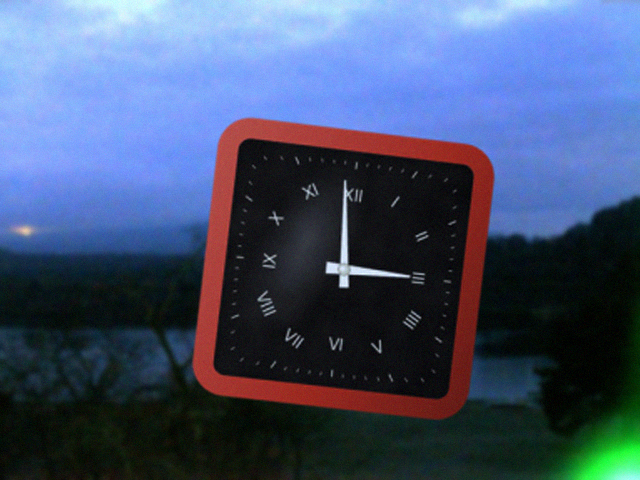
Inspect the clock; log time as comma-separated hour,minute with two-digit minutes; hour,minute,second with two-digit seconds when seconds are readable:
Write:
2,59
